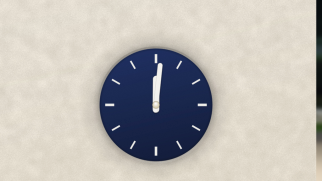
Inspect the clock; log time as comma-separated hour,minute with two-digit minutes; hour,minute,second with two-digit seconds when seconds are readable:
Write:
12,01
